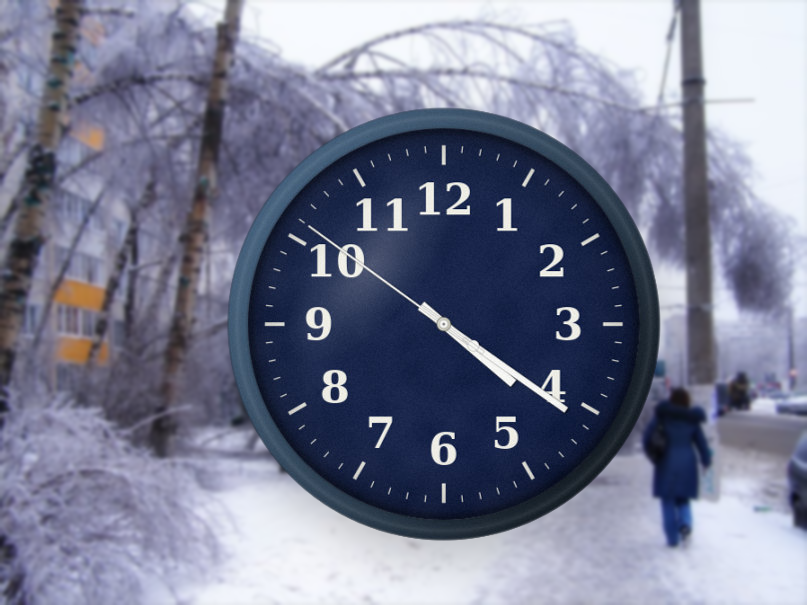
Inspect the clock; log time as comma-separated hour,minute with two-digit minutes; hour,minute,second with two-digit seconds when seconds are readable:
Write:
4,20,51
